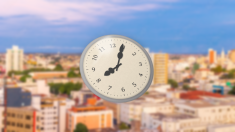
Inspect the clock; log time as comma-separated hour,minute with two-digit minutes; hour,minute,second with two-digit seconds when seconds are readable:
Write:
8,04
